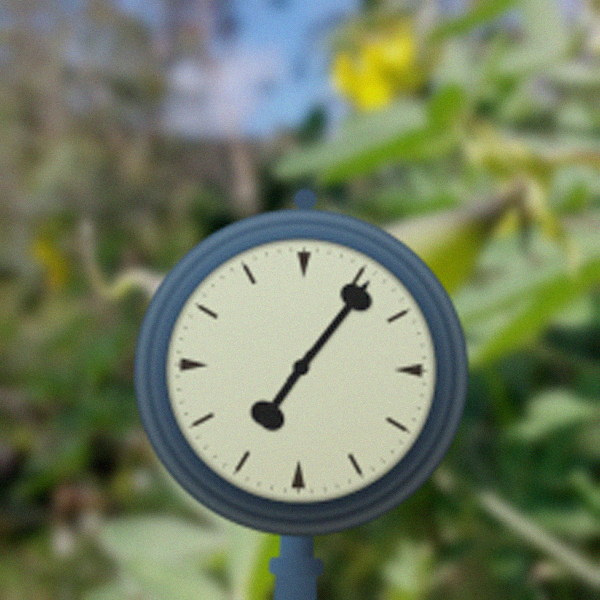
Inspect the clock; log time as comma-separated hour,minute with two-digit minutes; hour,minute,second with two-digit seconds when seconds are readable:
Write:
7,06
